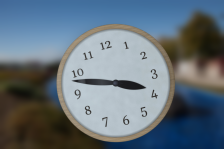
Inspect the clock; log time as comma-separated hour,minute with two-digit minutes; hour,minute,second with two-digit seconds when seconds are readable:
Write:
3,48
